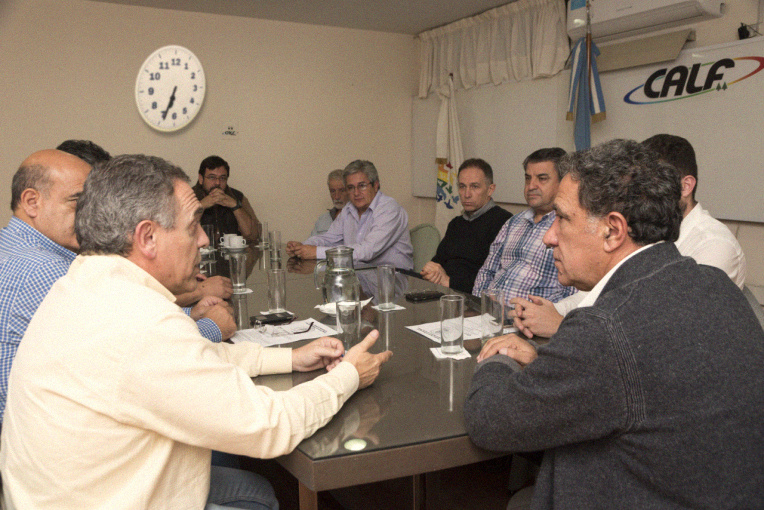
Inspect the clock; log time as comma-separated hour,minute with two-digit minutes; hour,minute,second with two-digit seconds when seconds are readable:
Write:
6,34
